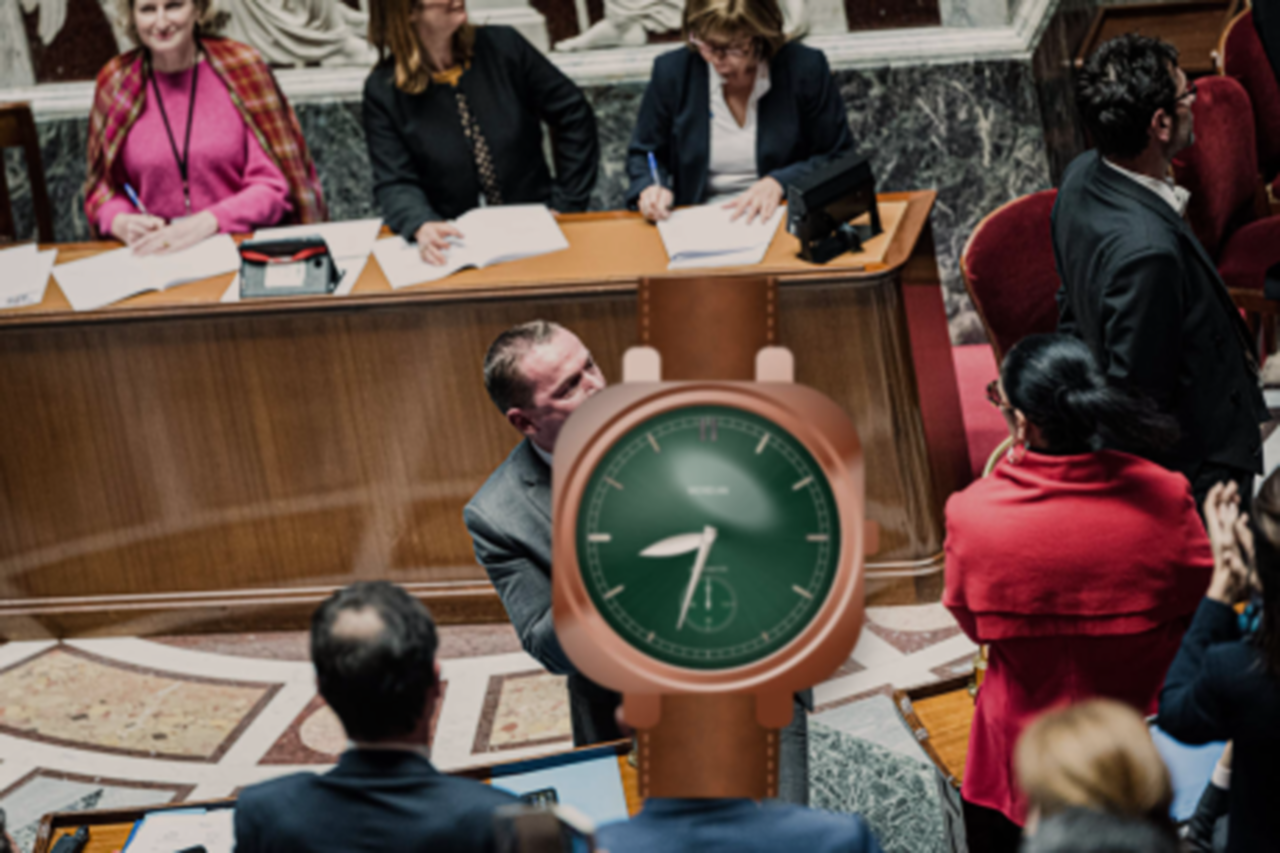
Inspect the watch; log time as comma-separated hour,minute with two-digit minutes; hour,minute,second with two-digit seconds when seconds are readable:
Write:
8,33
